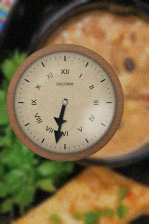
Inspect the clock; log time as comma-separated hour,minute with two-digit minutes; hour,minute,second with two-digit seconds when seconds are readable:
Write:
6,32
